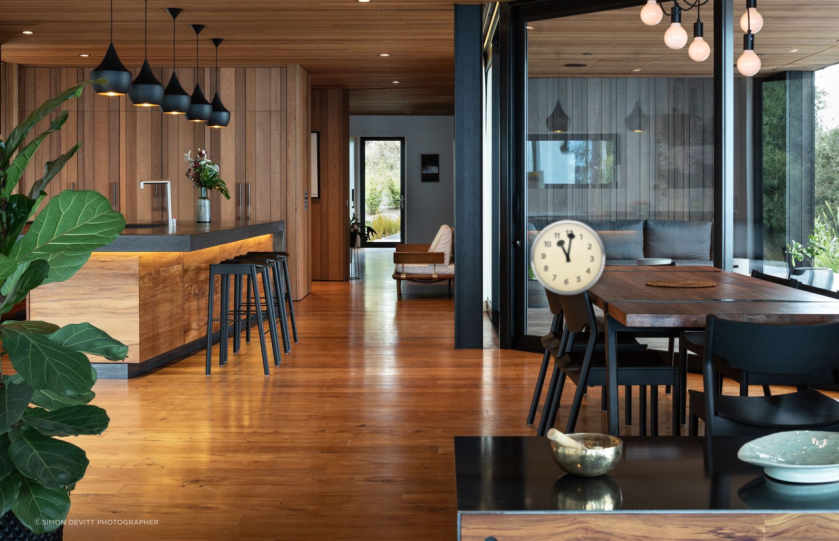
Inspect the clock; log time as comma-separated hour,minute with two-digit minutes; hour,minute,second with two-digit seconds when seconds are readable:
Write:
11,01
